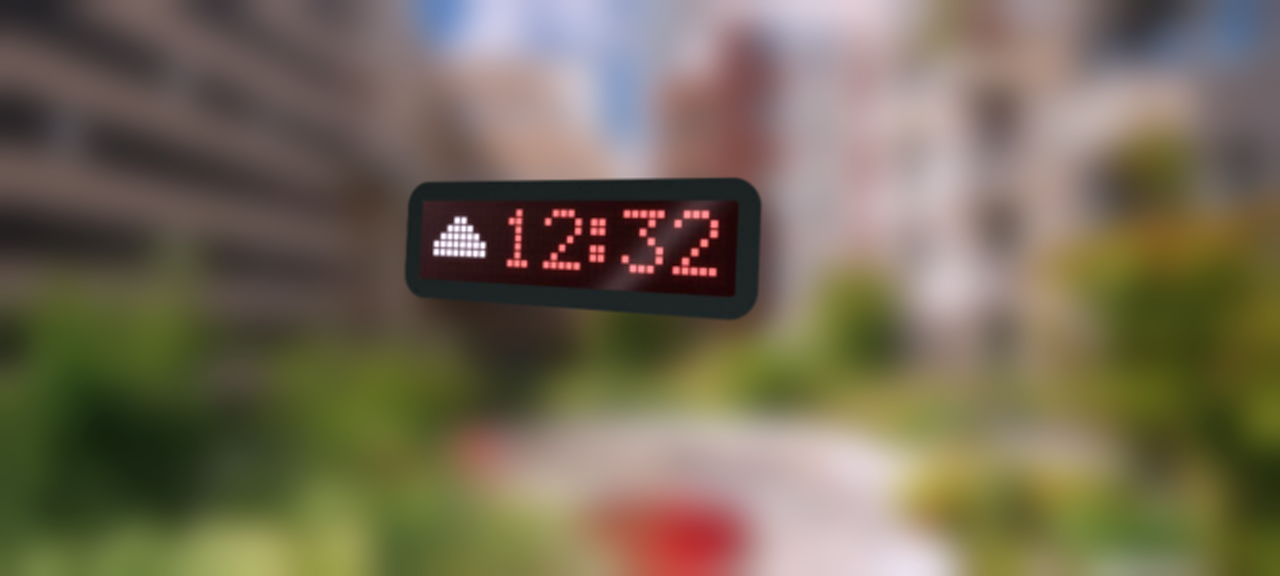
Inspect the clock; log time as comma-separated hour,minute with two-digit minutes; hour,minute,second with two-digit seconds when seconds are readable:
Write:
12,32
